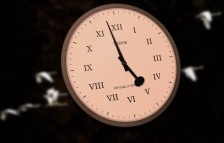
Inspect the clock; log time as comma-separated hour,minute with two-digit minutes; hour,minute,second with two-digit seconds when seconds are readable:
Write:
4,58
